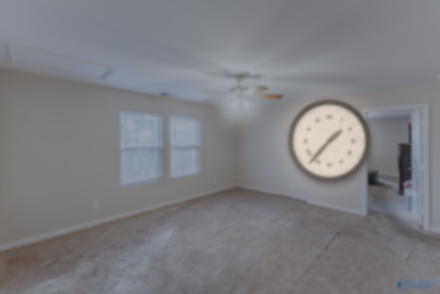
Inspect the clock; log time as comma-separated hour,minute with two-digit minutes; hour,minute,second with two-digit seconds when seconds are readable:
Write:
1,37
